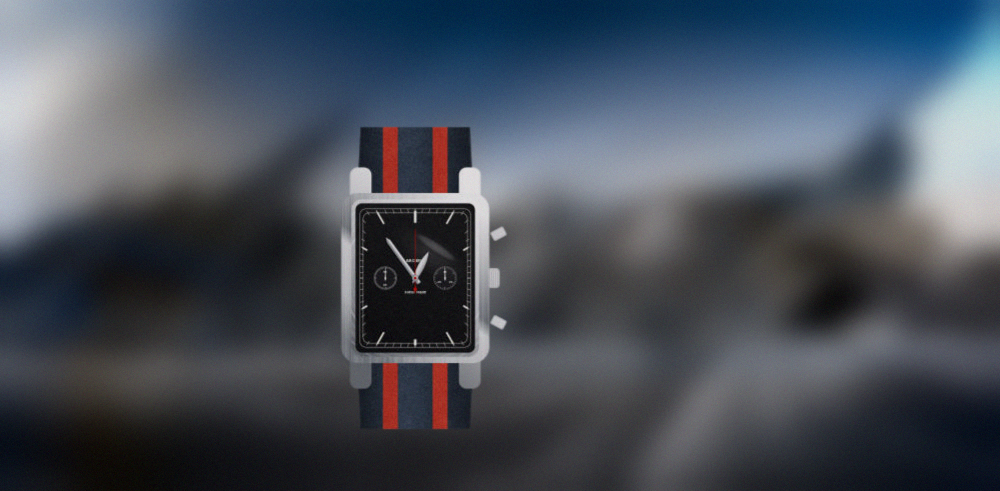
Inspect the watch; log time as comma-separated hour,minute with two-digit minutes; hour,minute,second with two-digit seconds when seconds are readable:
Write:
12,54
